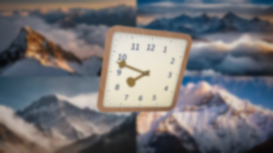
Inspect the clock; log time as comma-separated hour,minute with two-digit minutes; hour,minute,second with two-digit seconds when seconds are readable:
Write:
7,48
